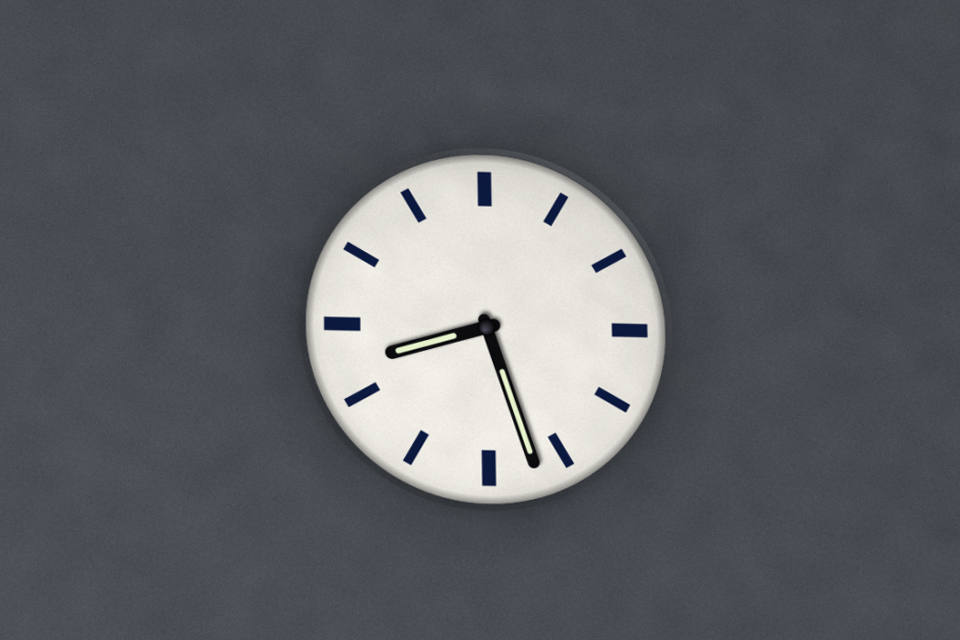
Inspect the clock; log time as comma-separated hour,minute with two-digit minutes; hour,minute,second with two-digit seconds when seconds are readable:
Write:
8,27
